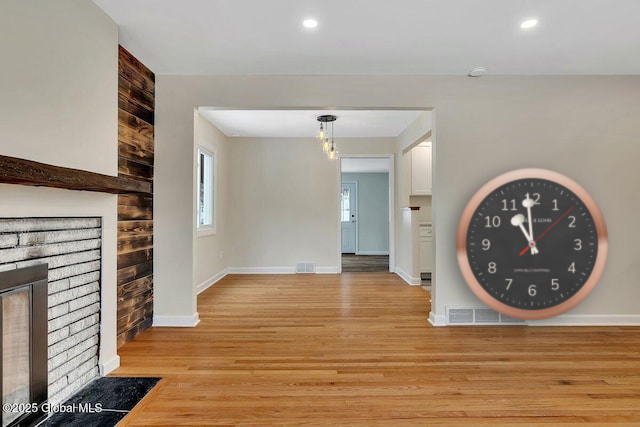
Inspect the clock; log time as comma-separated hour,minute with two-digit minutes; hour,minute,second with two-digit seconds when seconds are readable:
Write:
10,59,08
